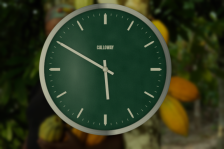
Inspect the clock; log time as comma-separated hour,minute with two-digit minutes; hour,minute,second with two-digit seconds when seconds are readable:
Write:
5,50
